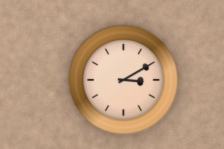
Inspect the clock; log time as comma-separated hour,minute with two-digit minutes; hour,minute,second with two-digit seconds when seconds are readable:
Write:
3,10
